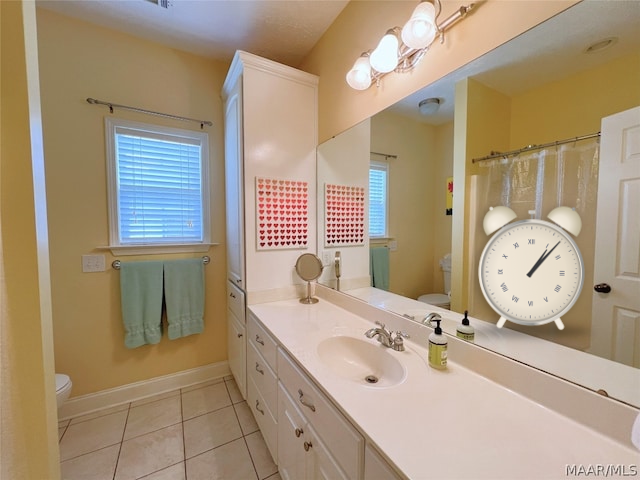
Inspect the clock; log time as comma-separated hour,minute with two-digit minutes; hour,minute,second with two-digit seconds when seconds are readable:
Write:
1,07
